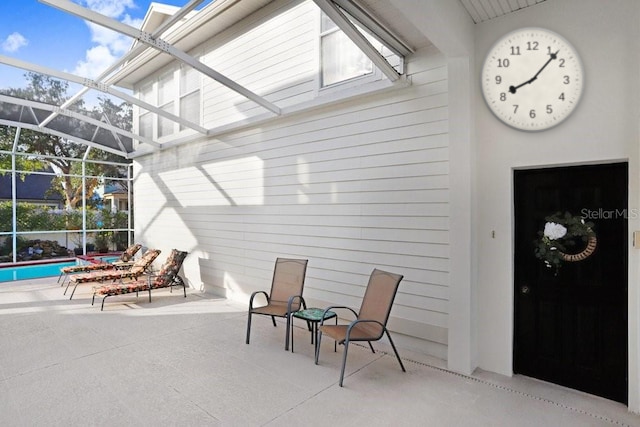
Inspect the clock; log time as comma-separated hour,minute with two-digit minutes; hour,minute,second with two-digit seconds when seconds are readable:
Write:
8,07
